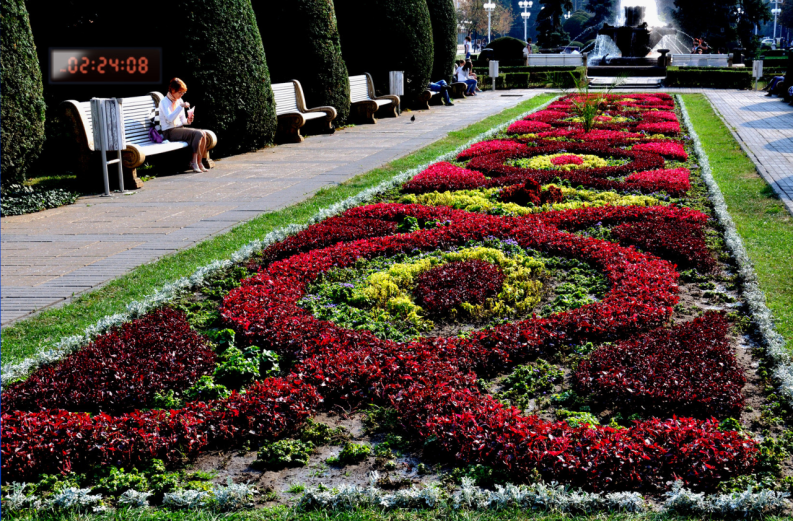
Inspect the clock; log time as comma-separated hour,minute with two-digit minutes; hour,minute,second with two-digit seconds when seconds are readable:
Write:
2,24,08
